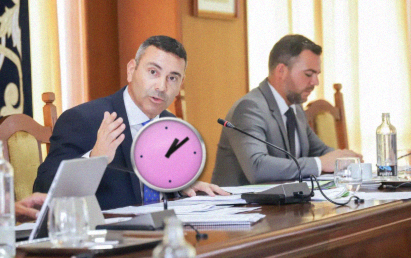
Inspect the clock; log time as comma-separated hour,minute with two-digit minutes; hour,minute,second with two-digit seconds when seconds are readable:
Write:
1,09
